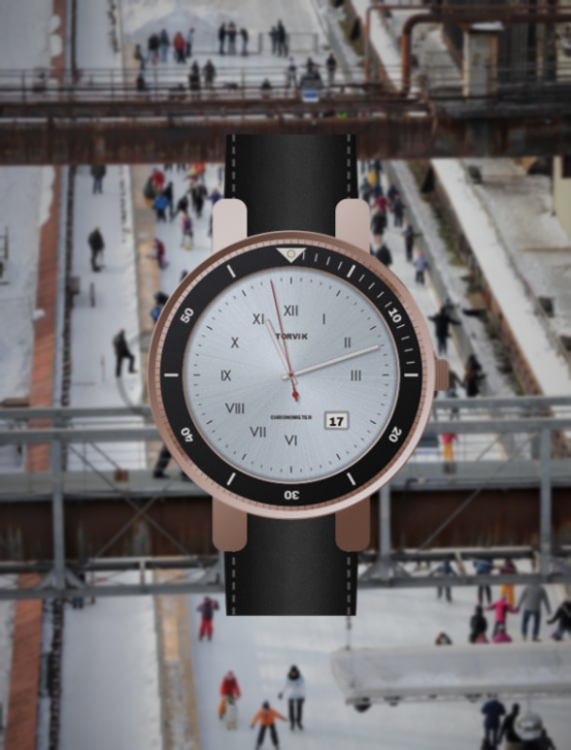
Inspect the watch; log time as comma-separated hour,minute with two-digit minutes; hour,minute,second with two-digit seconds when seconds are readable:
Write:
11,11,58
